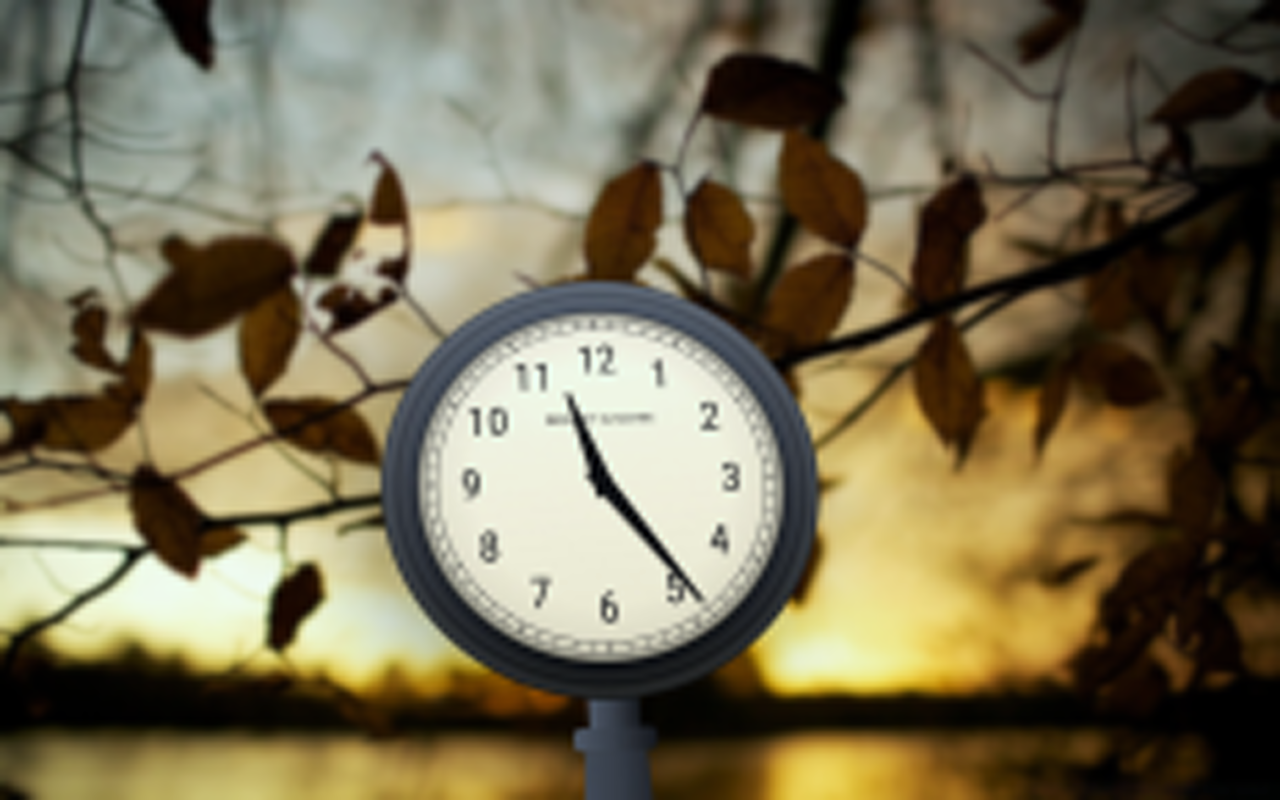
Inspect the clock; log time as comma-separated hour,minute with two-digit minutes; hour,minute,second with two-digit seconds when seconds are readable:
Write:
11,24
